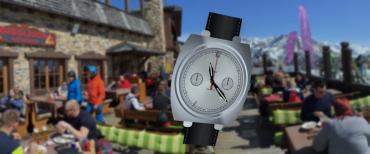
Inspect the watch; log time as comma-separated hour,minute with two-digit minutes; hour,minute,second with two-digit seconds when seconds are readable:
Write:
11,22
